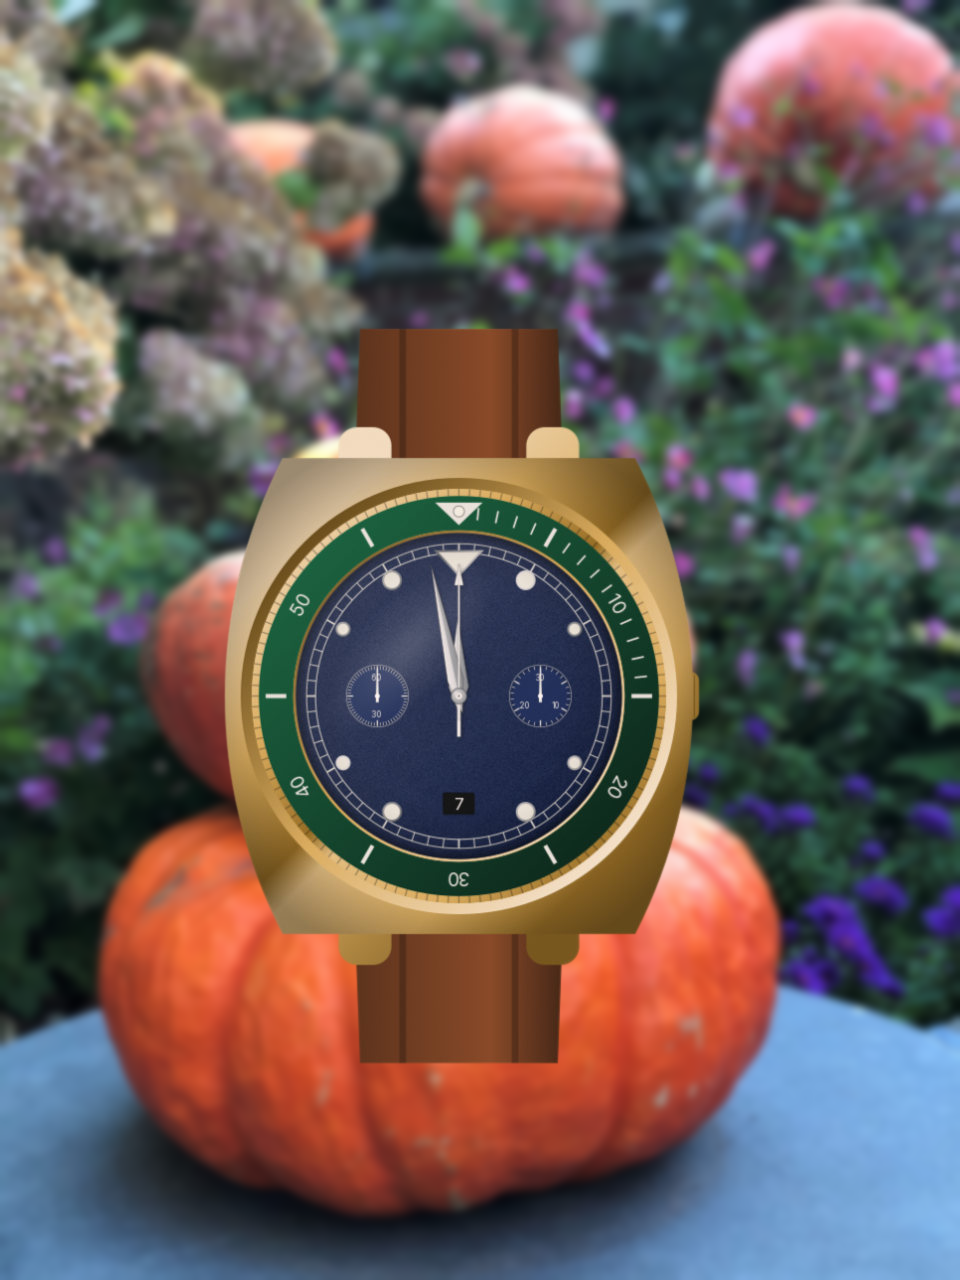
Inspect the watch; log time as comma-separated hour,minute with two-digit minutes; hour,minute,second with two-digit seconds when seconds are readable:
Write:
11,58
